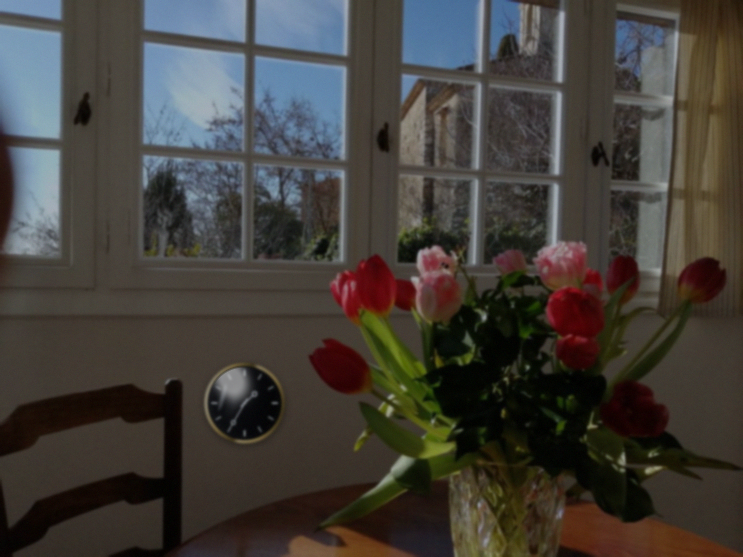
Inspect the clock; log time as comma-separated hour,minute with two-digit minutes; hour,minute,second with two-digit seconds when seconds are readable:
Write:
1,35
